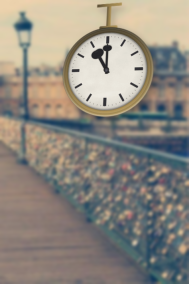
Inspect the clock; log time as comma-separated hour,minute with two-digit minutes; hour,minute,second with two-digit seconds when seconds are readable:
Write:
11,00
